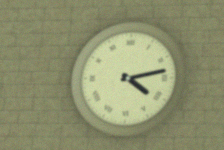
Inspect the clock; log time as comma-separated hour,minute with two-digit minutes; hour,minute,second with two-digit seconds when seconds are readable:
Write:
4,13
